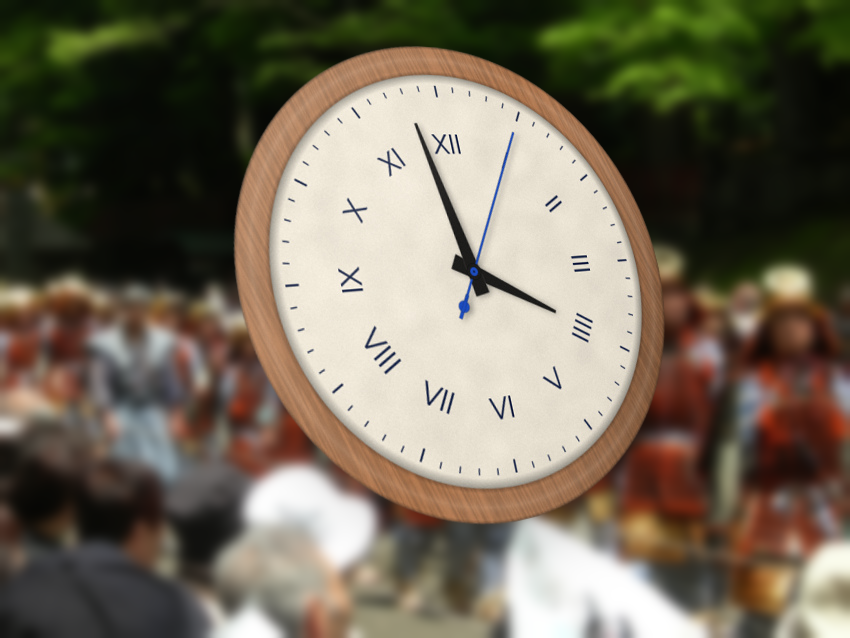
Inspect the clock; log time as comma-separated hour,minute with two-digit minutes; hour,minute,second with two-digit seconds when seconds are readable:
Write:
3,58,05
